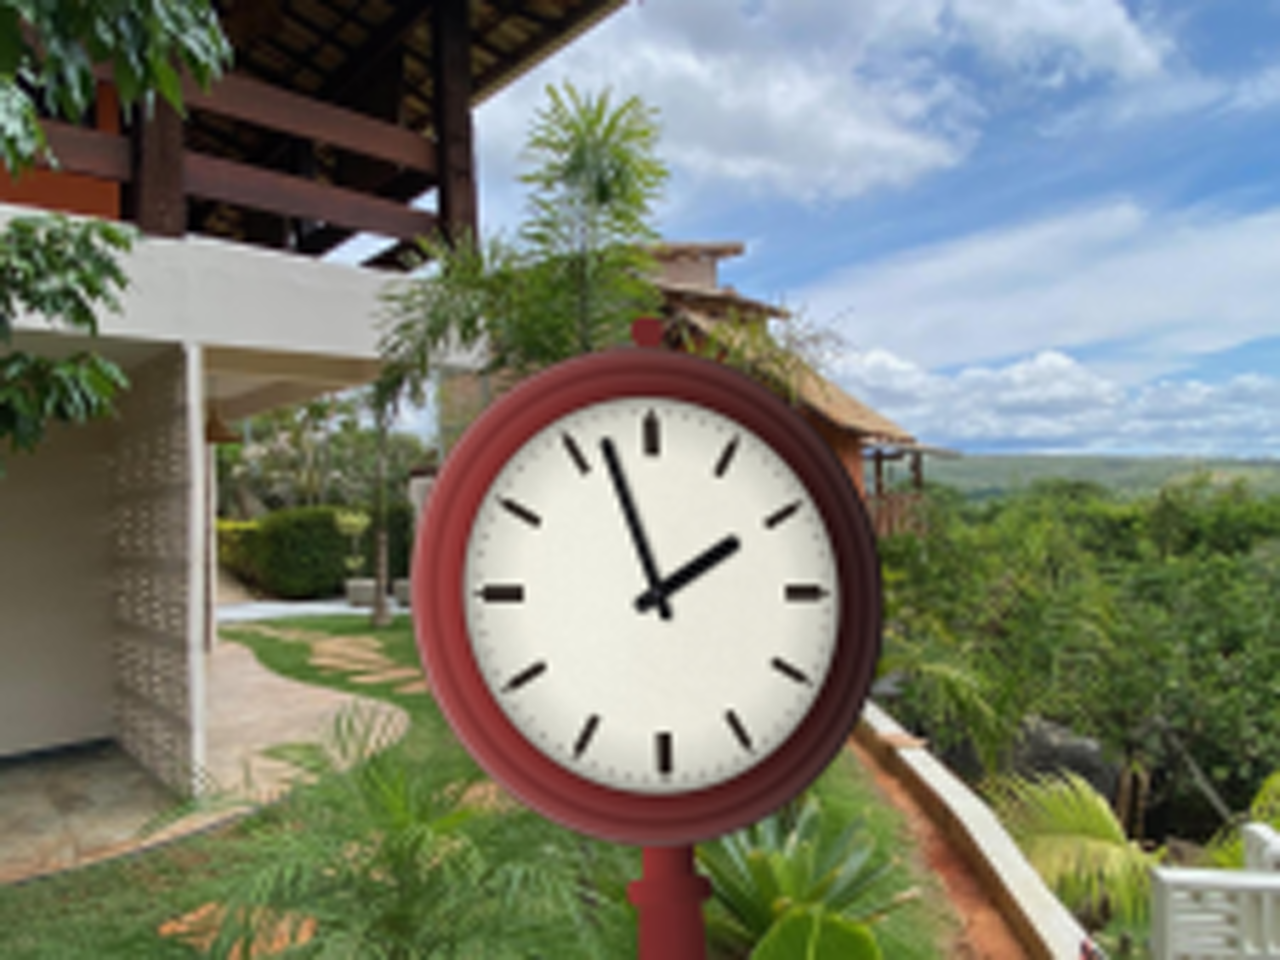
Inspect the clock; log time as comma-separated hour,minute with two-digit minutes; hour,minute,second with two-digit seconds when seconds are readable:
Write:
1,57
